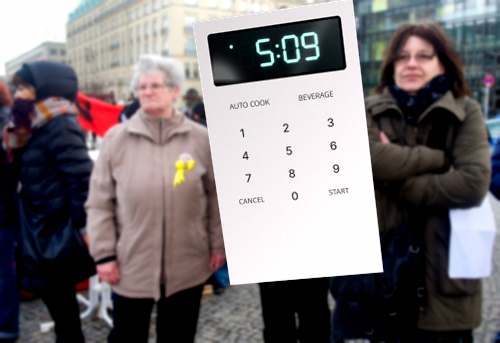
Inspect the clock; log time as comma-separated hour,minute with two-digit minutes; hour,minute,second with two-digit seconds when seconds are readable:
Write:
5,09
